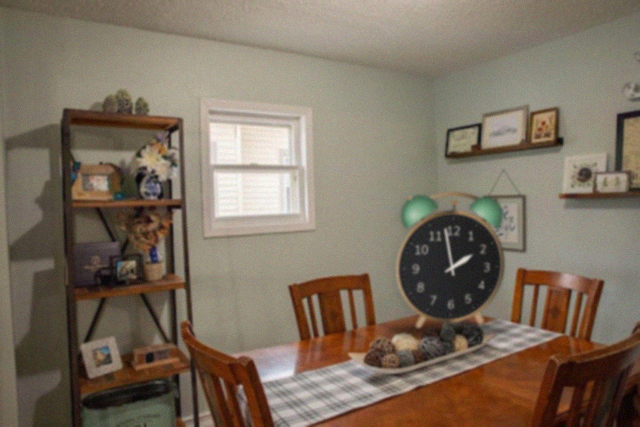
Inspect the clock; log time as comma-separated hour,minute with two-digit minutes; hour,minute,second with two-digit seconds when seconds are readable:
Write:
1,58
